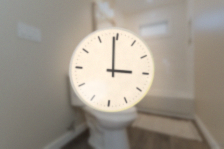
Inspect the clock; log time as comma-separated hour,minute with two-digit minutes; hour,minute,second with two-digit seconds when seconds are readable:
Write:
2,59
